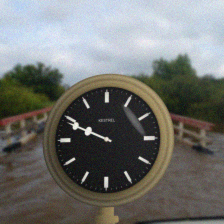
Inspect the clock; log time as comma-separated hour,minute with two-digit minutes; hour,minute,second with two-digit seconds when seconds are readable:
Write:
9,49
